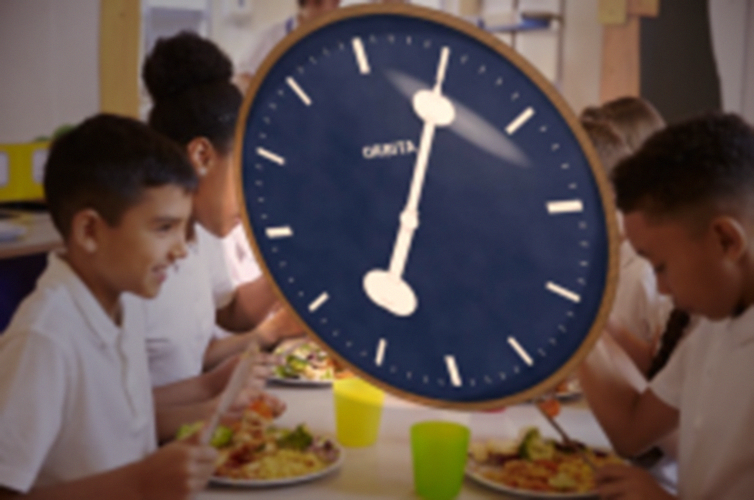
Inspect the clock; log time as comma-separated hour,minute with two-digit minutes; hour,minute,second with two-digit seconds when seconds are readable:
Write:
7,05
